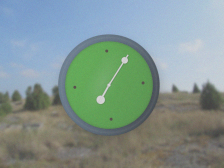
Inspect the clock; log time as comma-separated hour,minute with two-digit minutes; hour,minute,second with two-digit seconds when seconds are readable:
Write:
7,06
